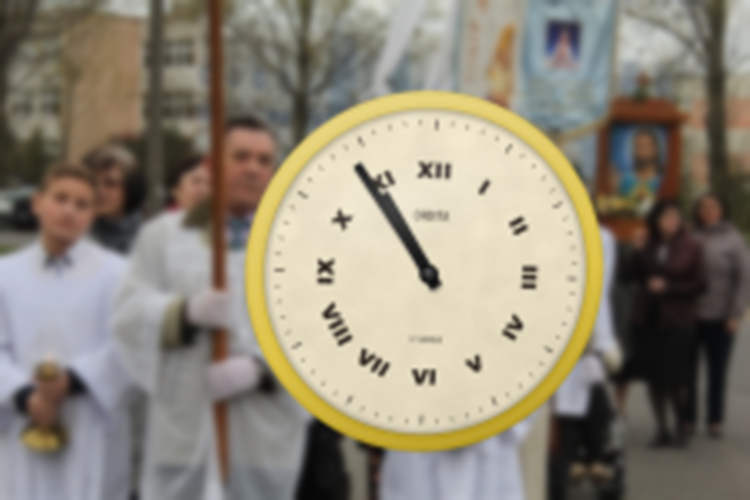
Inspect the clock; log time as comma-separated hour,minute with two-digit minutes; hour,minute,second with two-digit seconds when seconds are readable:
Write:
10,54
